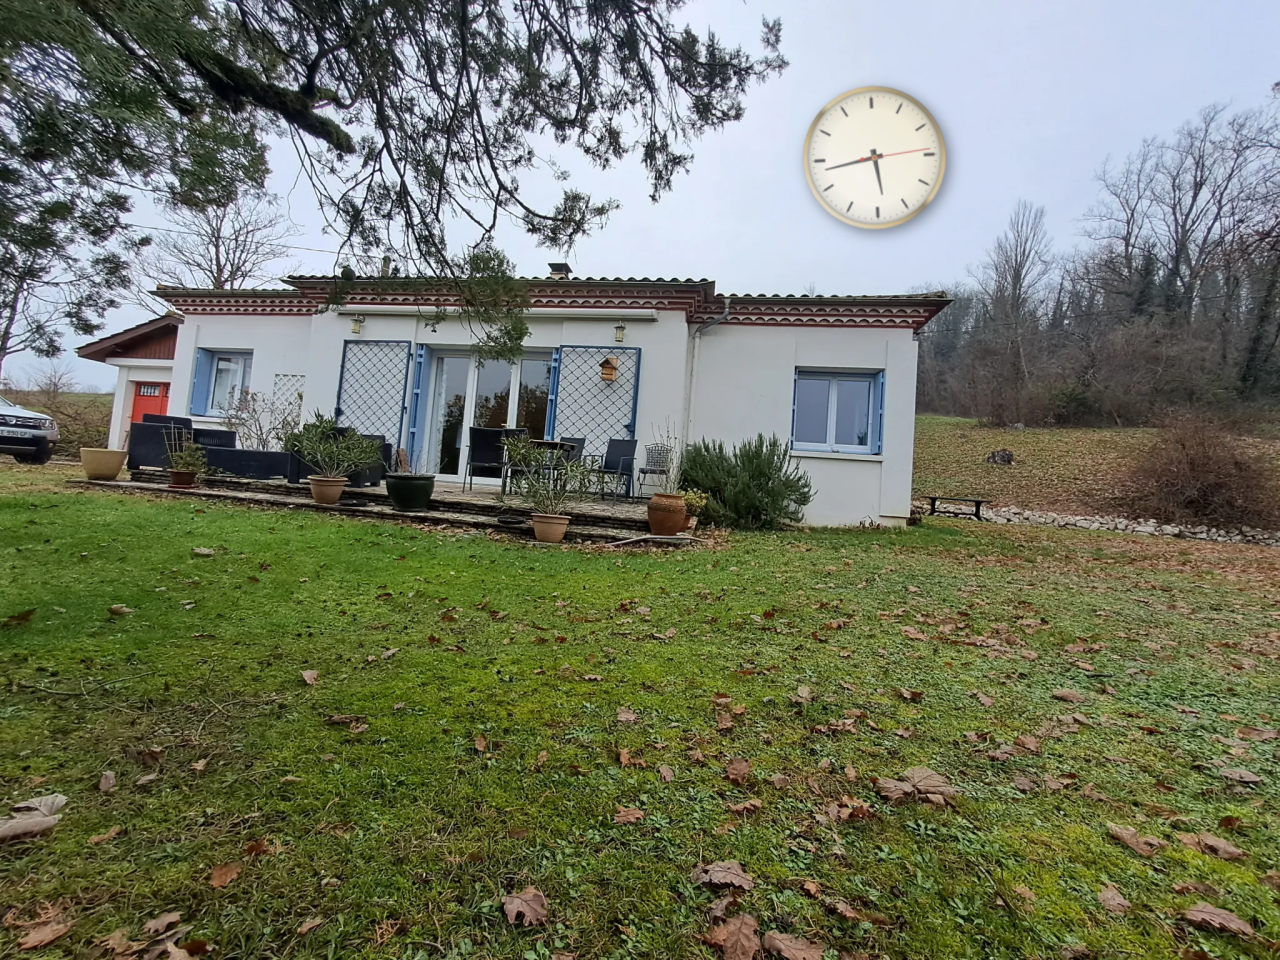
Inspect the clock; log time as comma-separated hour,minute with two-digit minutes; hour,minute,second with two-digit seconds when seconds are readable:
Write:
5,43,14
